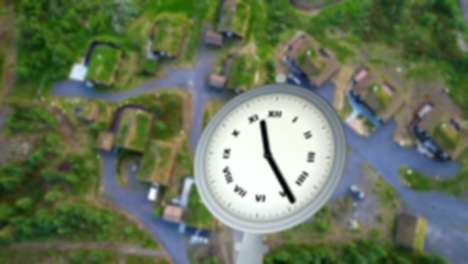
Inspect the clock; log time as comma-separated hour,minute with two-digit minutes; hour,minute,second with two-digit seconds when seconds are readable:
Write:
11,24
